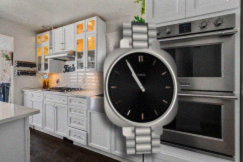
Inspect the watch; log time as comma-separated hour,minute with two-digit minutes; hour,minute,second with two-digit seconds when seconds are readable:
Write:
10,55
